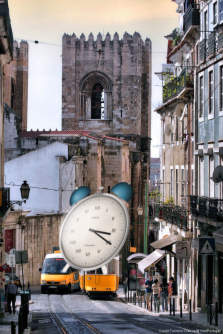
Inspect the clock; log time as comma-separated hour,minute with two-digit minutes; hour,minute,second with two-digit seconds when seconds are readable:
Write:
3,20
